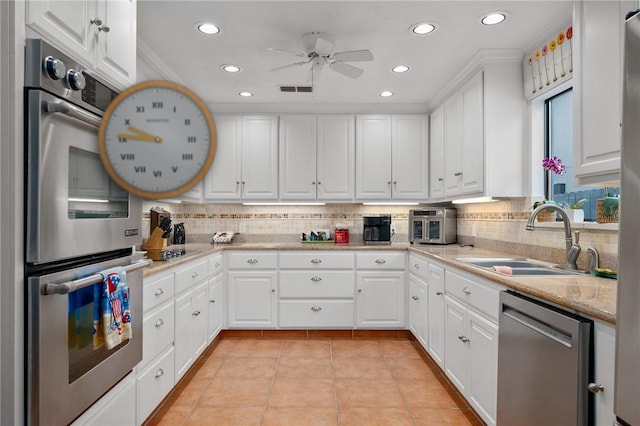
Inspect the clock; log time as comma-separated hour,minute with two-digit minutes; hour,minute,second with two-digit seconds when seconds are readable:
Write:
9,46
